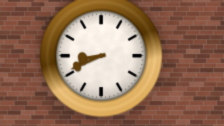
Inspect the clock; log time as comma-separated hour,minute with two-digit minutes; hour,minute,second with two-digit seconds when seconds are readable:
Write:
8,41
